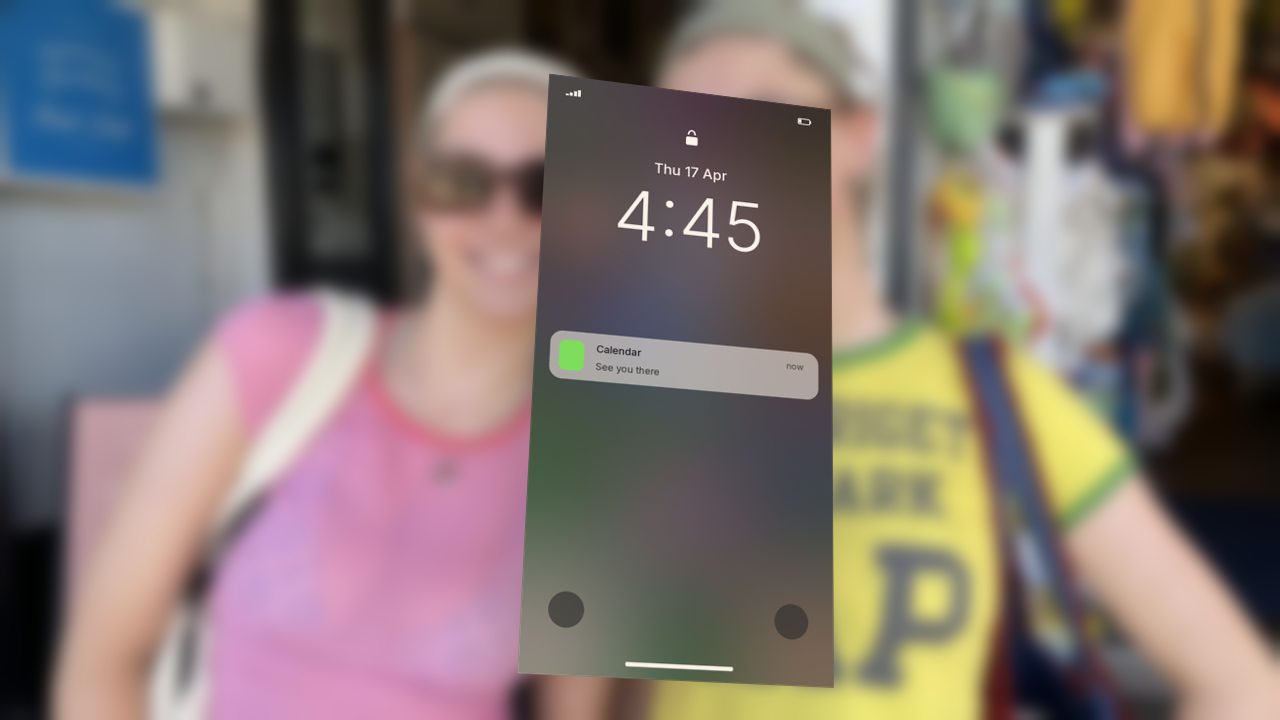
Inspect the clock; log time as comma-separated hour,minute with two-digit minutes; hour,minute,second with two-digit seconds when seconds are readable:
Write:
4,45
